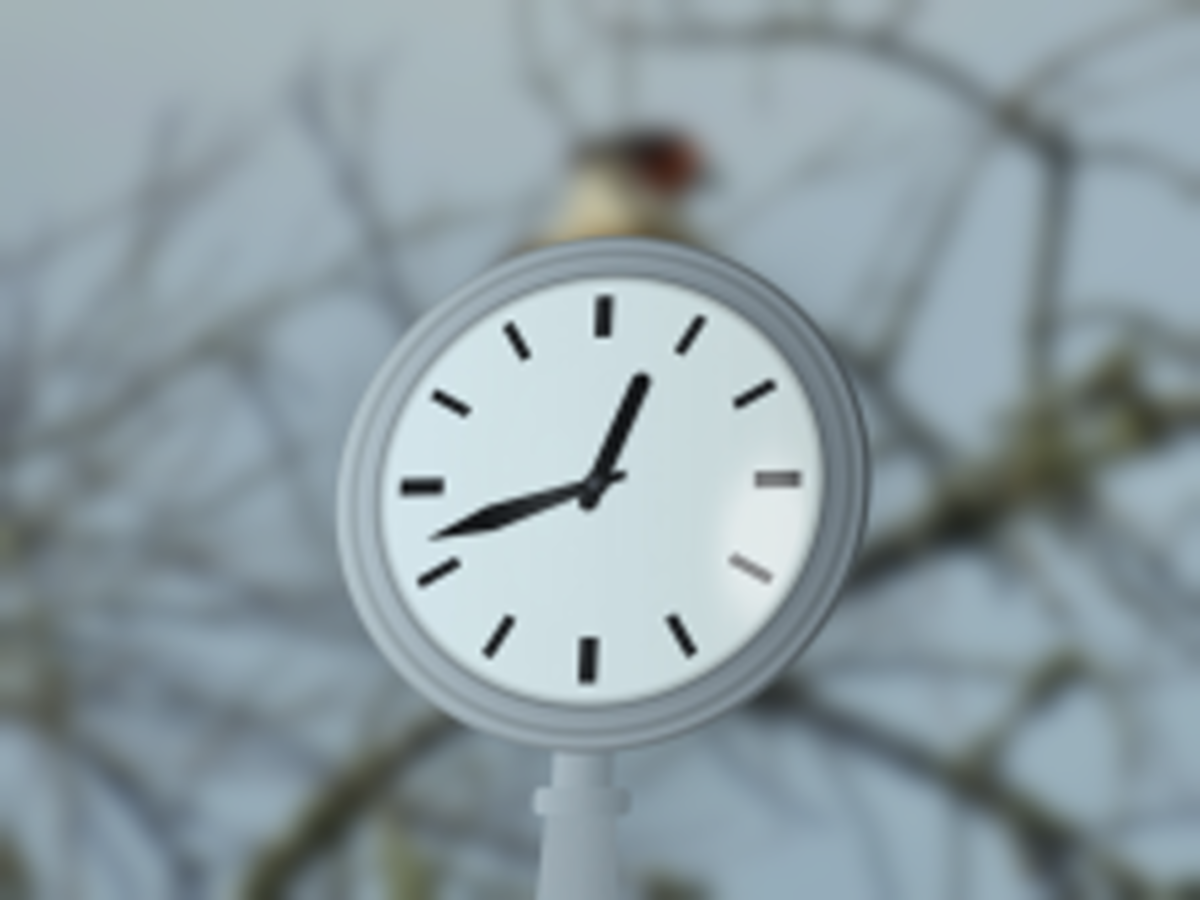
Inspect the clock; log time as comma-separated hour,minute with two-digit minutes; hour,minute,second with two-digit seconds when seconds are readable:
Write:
12,42
